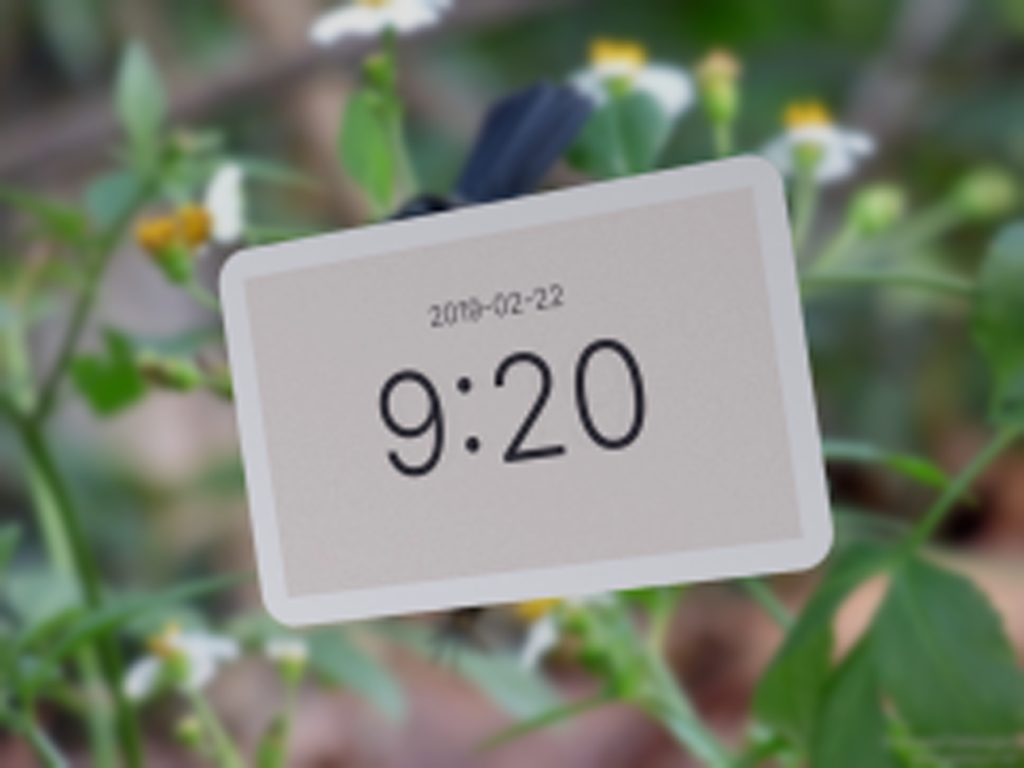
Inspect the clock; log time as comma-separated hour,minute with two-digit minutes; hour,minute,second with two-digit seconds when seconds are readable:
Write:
9,20
